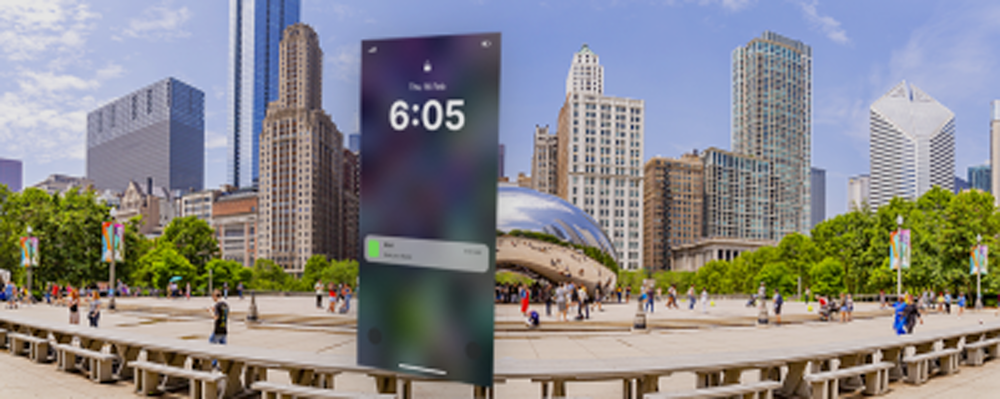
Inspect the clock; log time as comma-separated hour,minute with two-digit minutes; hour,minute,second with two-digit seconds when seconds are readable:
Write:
6,05
